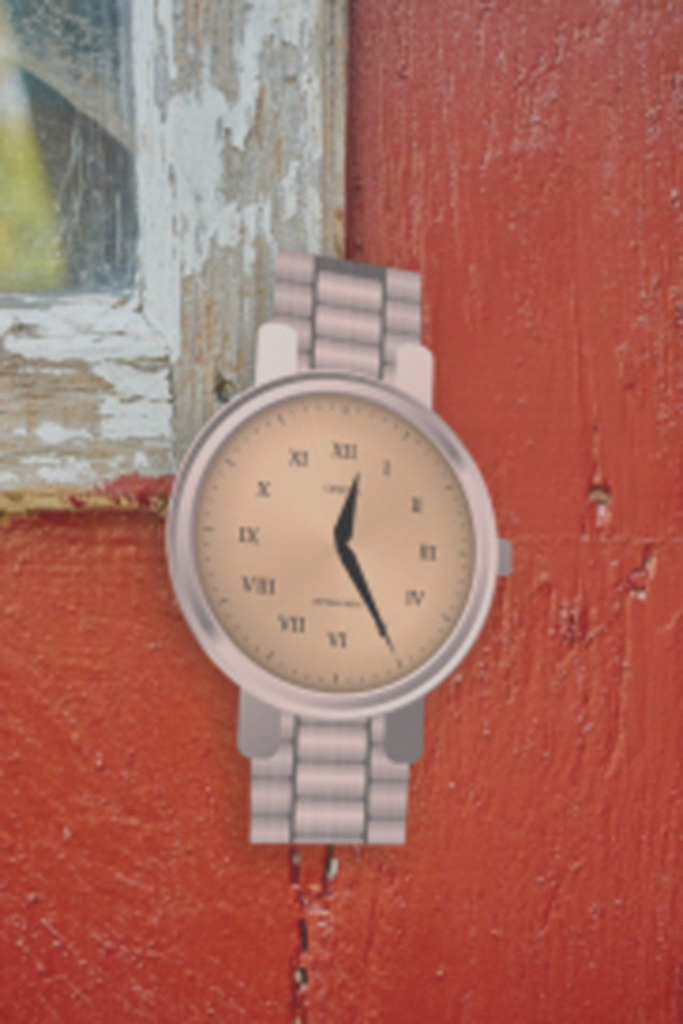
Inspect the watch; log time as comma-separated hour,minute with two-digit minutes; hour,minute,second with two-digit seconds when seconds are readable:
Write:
12,25
